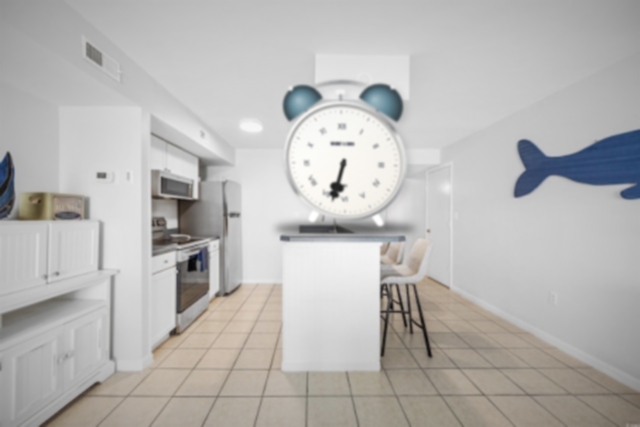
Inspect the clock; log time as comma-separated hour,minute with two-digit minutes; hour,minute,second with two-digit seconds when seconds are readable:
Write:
6,33
